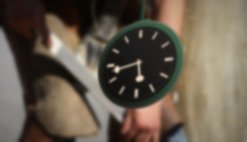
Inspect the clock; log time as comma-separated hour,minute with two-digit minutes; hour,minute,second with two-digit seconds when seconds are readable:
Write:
5,43
